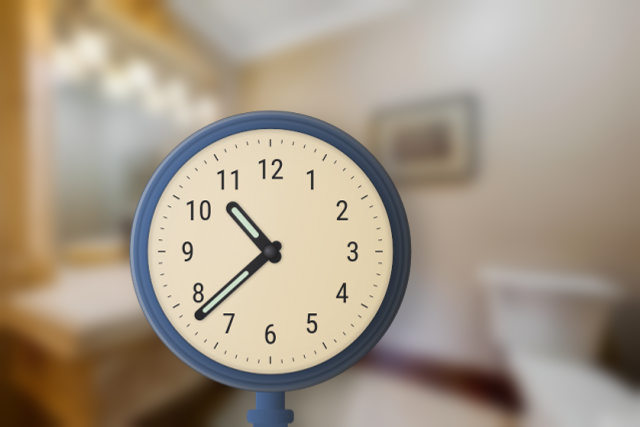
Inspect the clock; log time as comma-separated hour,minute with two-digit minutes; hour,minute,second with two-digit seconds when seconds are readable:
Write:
10,38
